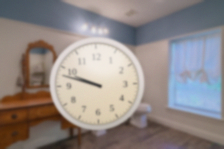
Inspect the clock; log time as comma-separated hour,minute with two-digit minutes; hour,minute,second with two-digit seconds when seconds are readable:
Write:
9,48
